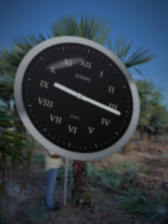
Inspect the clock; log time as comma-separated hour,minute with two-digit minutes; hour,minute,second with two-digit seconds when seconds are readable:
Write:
9,16
